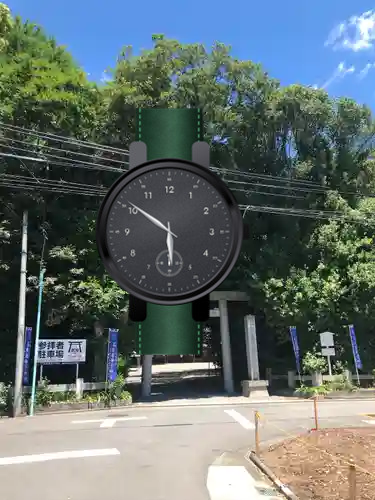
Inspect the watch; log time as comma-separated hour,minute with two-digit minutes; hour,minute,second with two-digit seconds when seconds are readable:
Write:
5,51
